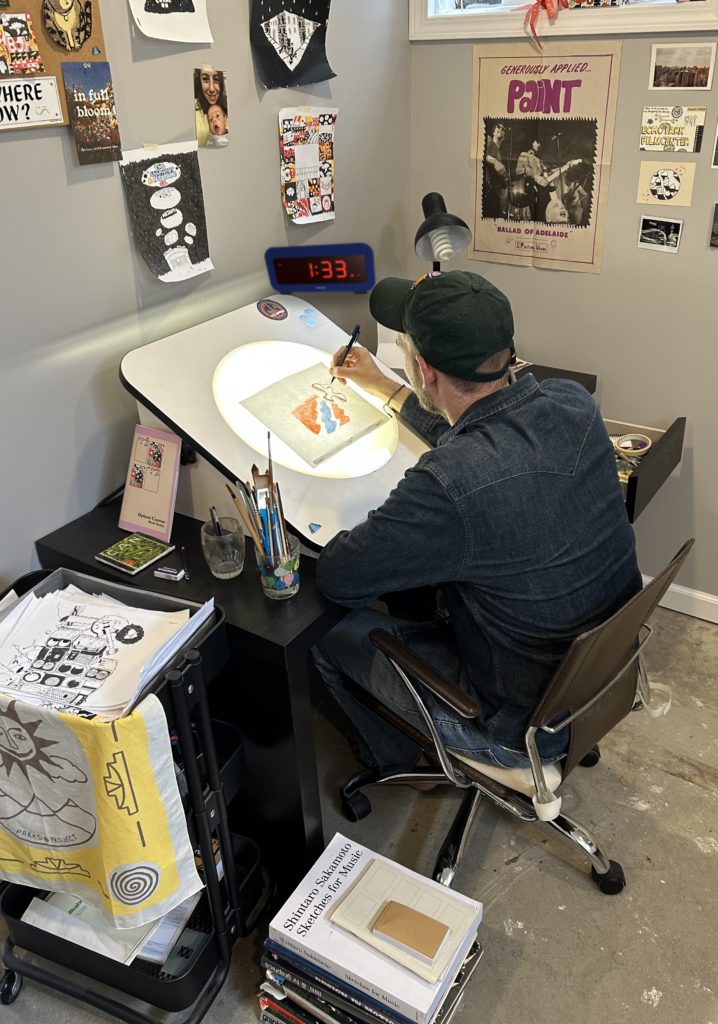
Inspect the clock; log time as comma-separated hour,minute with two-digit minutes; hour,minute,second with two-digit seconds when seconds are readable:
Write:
1,33
